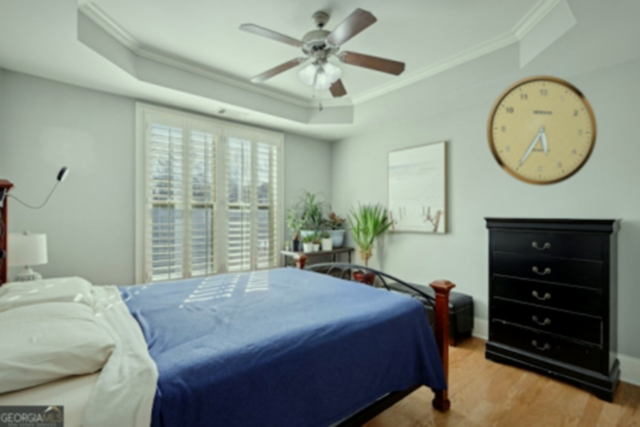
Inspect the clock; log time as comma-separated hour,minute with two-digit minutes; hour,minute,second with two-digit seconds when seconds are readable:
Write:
5,35
